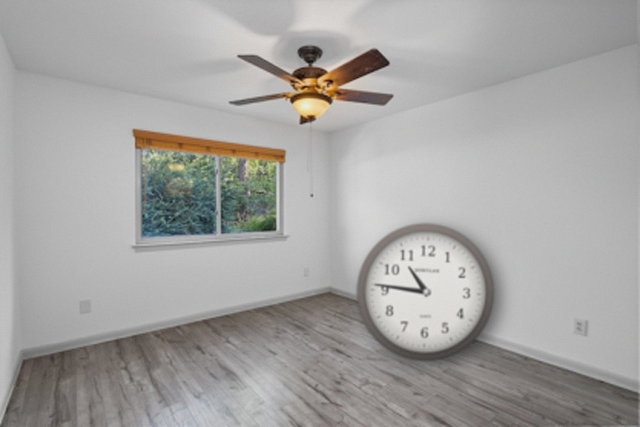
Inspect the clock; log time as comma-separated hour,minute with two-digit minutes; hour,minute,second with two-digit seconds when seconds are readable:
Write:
10,46
